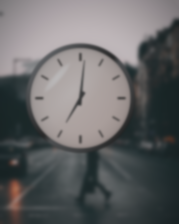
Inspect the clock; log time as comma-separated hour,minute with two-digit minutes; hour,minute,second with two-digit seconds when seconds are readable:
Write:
7,01
